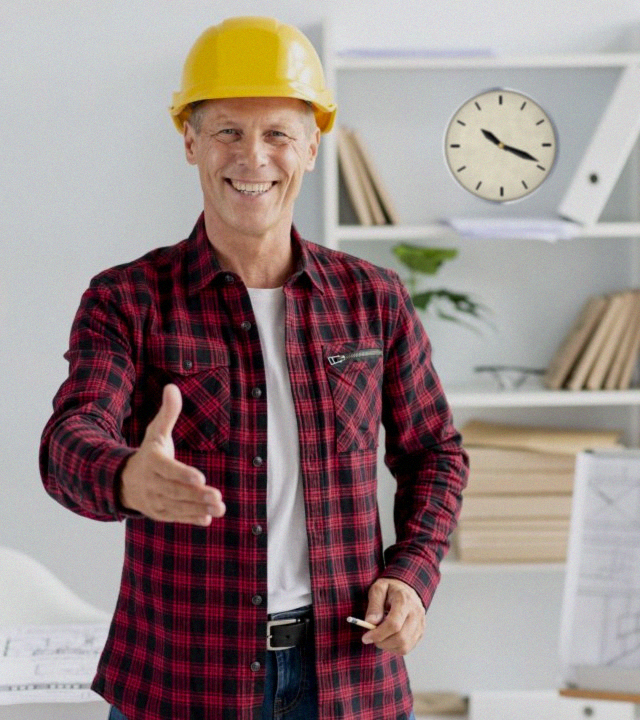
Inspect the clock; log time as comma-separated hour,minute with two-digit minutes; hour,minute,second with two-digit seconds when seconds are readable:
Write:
10,19
